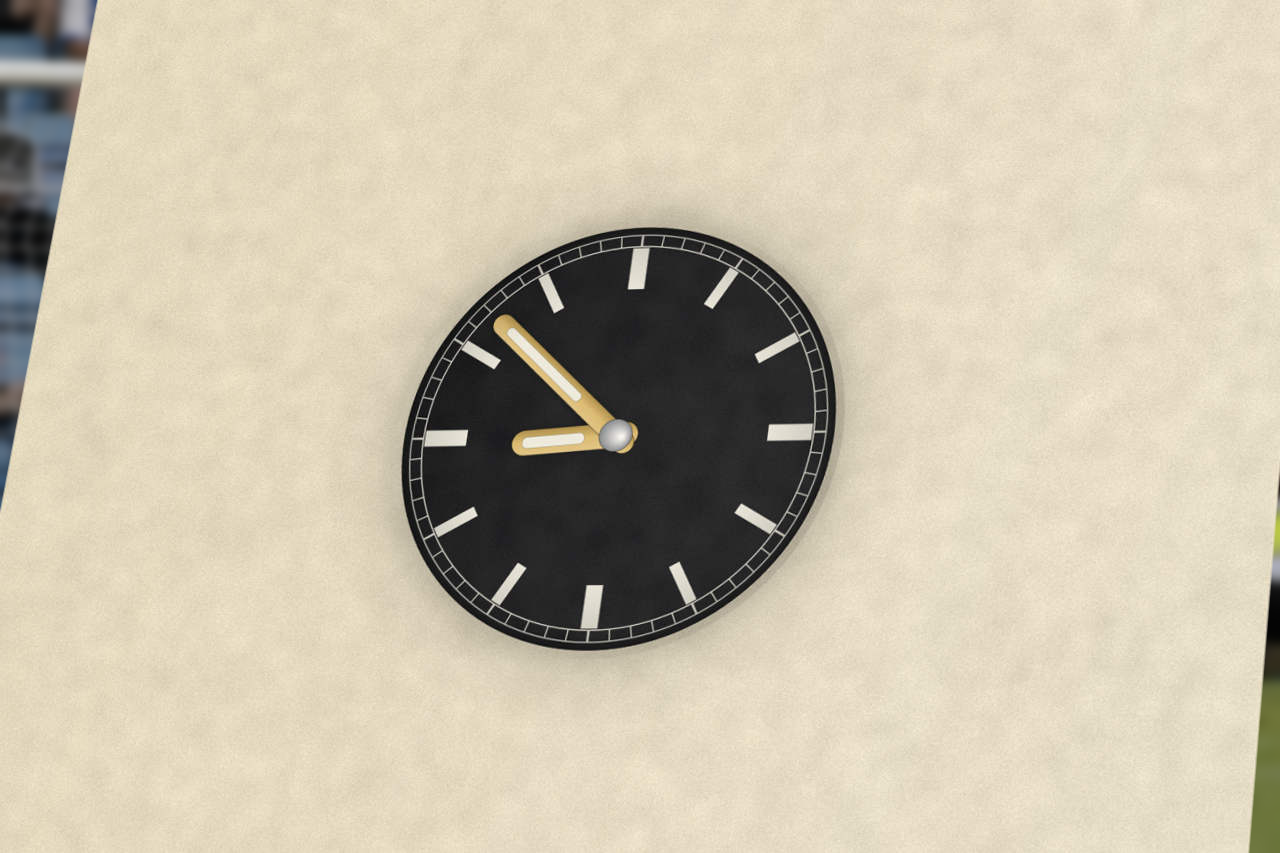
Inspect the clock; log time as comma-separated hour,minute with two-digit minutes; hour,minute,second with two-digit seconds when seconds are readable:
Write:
8,52
